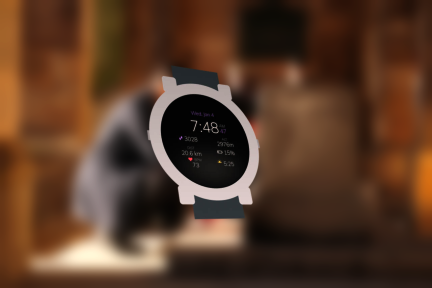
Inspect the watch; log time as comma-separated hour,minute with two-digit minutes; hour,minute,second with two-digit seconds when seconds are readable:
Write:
7,48
